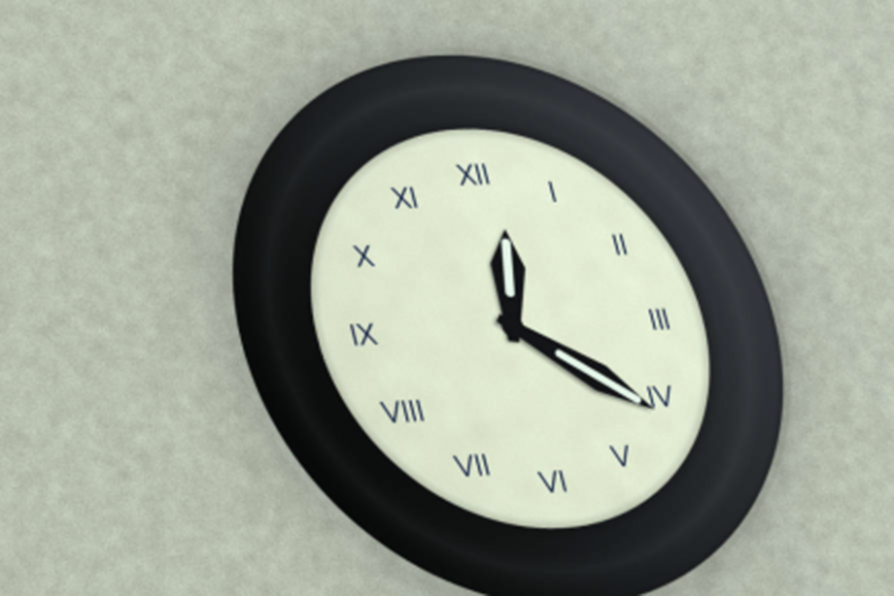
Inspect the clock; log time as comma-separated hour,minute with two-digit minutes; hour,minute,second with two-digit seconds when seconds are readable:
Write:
12,21
